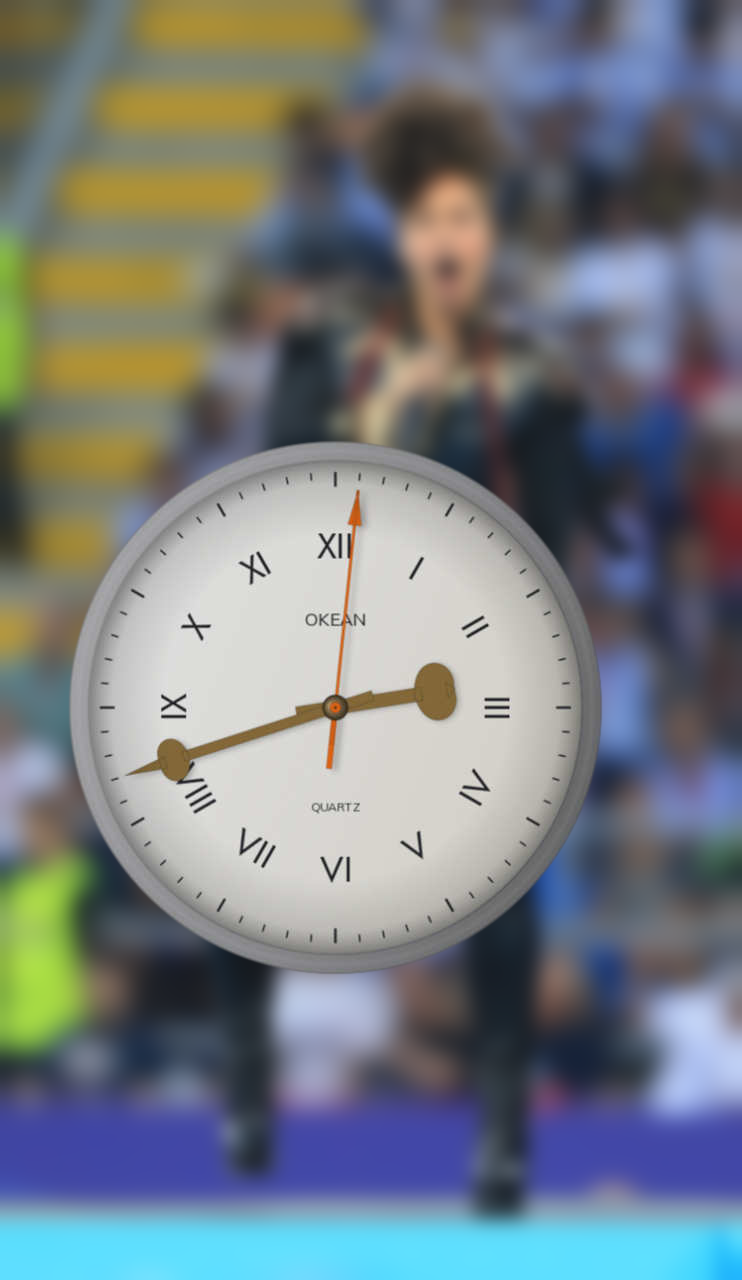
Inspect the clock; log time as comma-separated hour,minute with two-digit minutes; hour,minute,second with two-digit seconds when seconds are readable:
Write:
2,42,01
